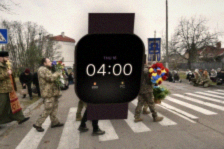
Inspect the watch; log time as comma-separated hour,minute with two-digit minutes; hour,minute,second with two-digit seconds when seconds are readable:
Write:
4,00
